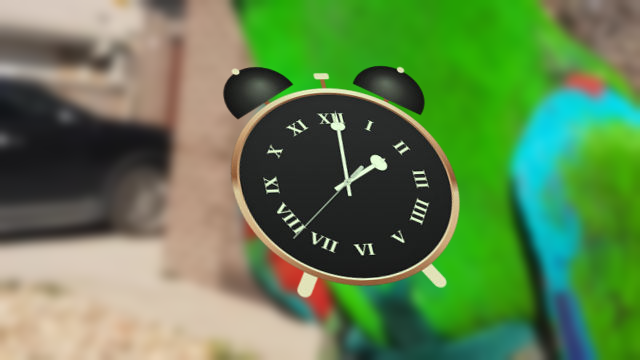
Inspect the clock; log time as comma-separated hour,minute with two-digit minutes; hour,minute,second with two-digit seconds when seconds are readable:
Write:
2,00,38
